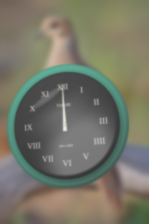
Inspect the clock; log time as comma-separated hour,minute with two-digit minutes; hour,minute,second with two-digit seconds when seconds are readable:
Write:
12,00
